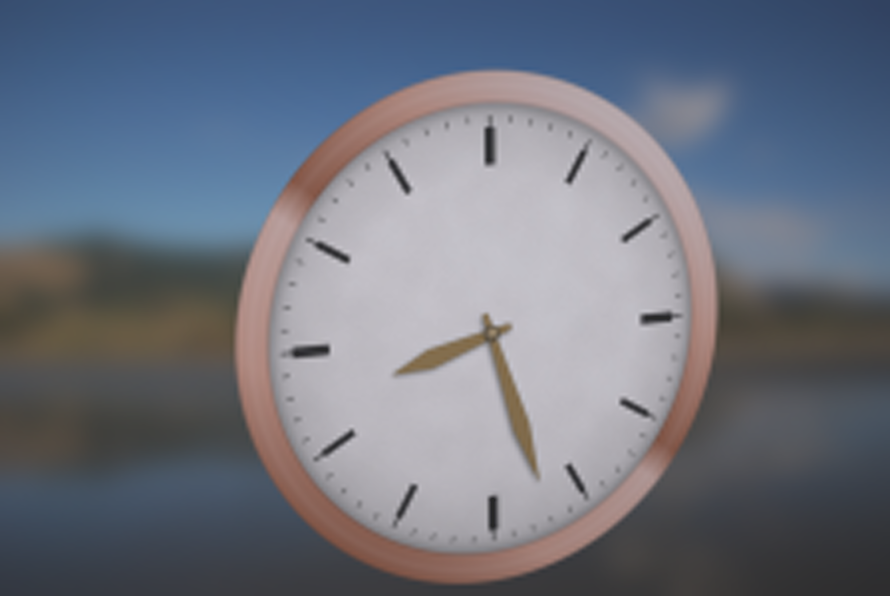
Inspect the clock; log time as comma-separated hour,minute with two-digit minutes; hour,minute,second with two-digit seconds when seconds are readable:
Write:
8,27
